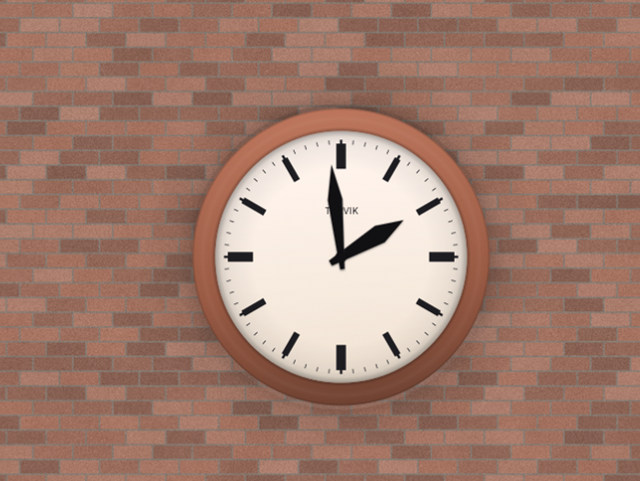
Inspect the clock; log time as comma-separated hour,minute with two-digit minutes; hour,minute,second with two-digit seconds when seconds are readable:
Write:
1,59
